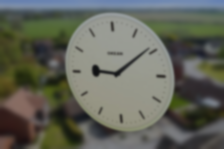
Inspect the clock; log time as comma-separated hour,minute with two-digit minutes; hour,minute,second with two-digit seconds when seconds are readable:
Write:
9,09
